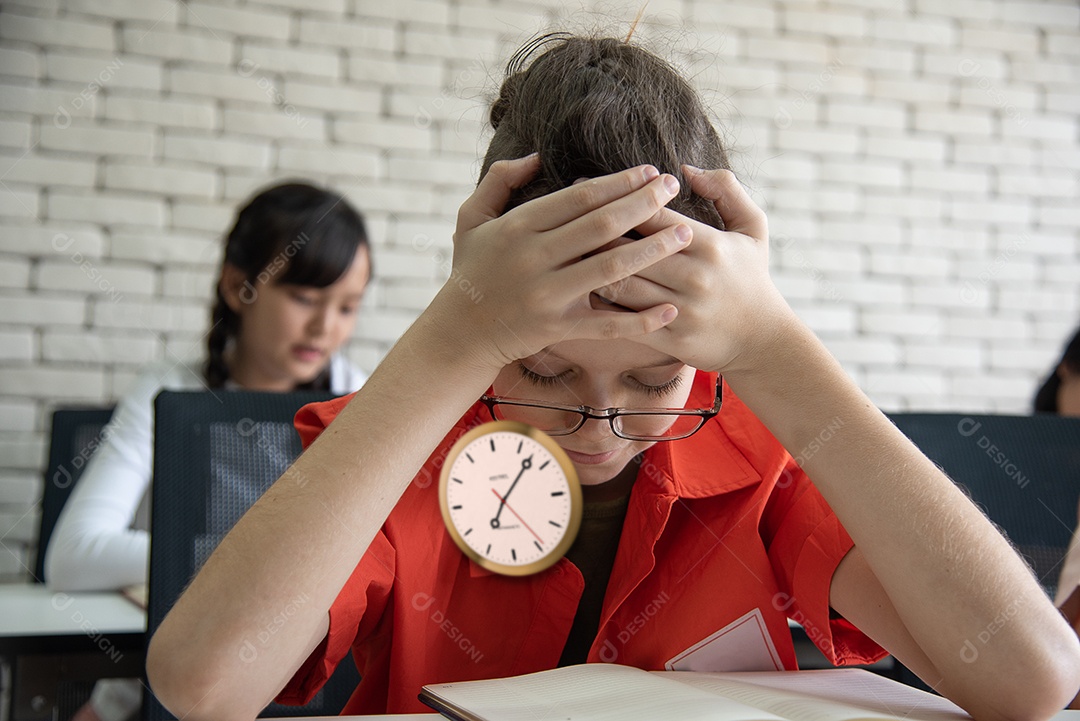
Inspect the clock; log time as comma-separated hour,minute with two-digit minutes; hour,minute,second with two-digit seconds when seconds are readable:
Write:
7,07,24
